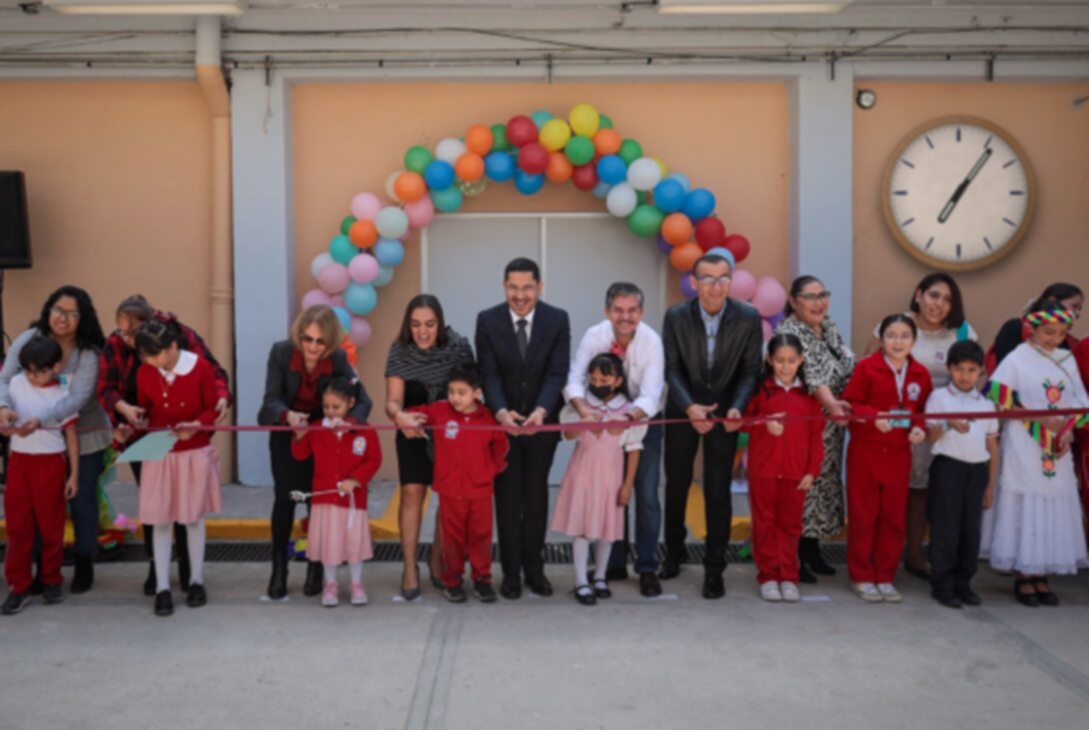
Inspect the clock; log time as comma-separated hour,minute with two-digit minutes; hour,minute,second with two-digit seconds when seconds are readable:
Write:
7,06
